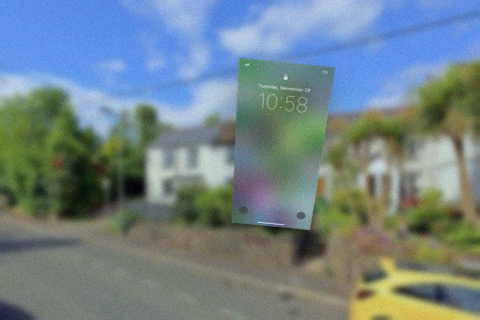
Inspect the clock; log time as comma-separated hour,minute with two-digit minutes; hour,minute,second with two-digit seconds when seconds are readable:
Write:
10,58
